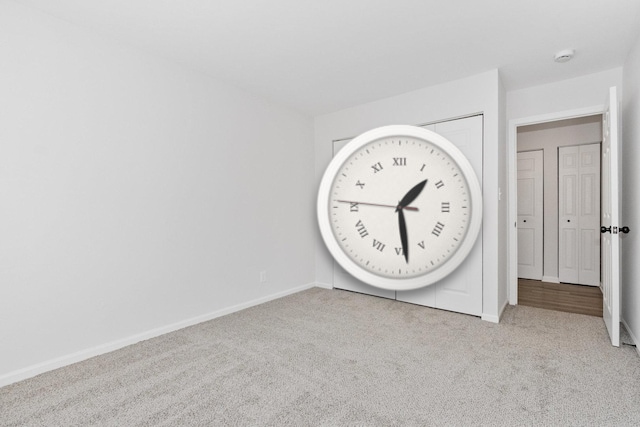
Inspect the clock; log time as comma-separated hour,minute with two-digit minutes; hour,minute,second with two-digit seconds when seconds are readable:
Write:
1,28,46
